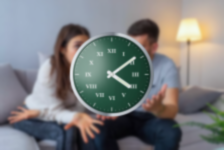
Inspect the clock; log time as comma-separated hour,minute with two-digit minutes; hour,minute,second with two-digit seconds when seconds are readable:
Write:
4,09
